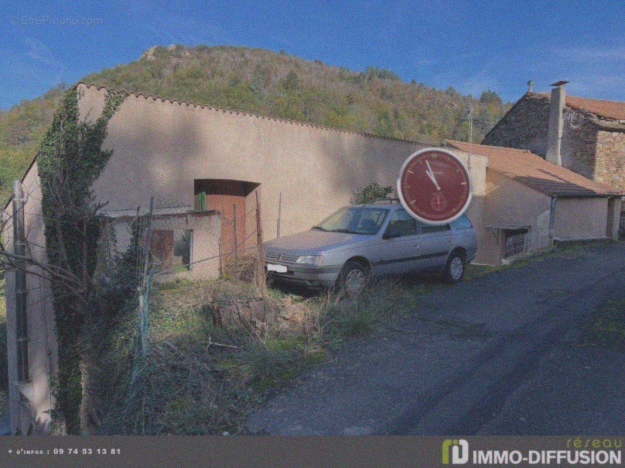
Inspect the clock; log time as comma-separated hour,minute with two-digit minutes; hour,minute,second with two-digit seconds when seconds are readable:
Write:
10,57
